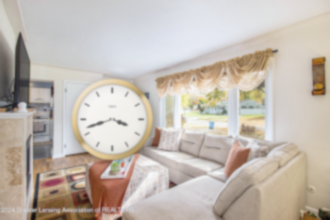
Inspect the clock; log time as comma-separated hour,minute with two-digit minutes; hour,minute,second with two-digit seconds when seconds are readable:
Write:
3,42
